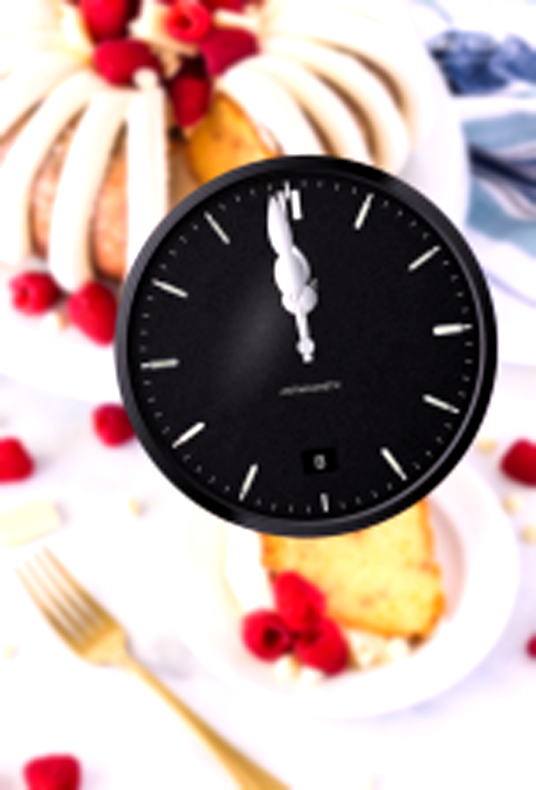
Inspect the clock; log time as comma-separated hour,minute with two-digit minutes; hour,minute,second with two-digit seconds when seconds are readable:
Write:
11,59
